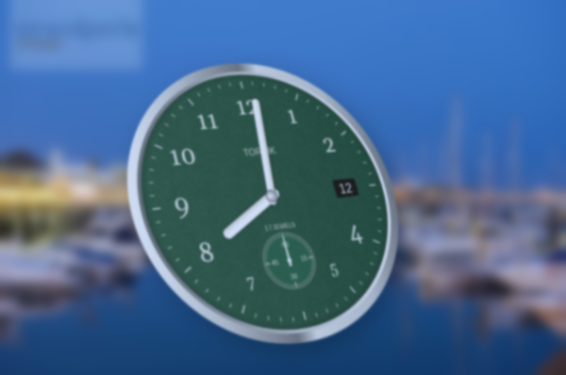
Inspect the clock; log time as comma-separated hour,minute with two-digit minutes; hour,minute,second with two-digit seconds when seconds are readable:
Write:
8,01
